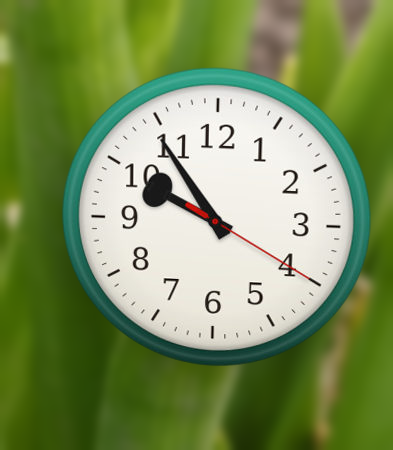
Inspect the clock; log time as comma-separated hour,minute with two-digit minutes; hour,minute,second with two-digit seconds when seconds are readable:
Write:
9,54,20
